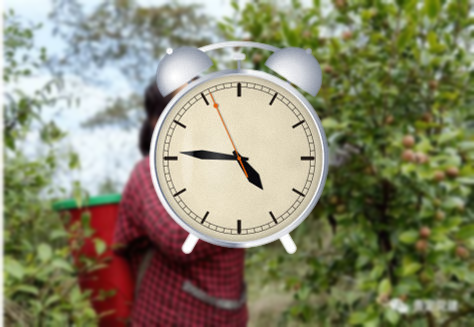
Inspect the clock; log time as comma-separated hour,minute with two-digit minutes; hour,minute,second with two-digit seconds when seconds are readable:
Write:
4,45,56
